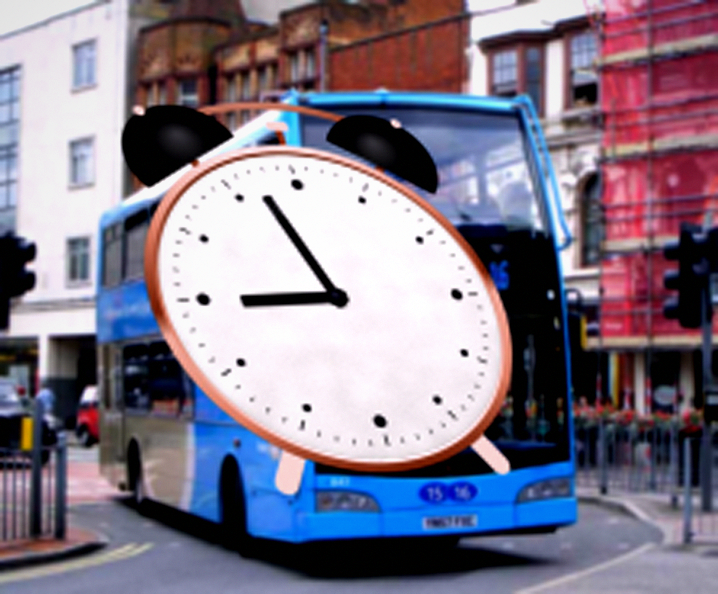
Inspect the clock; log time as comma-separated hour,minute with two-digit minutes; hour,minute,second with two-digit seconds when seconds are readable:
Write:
8,57
